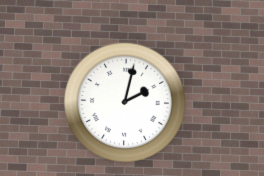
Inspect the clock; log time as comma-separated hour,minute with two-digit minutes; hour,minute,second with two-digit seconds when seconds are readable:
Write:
2,02
